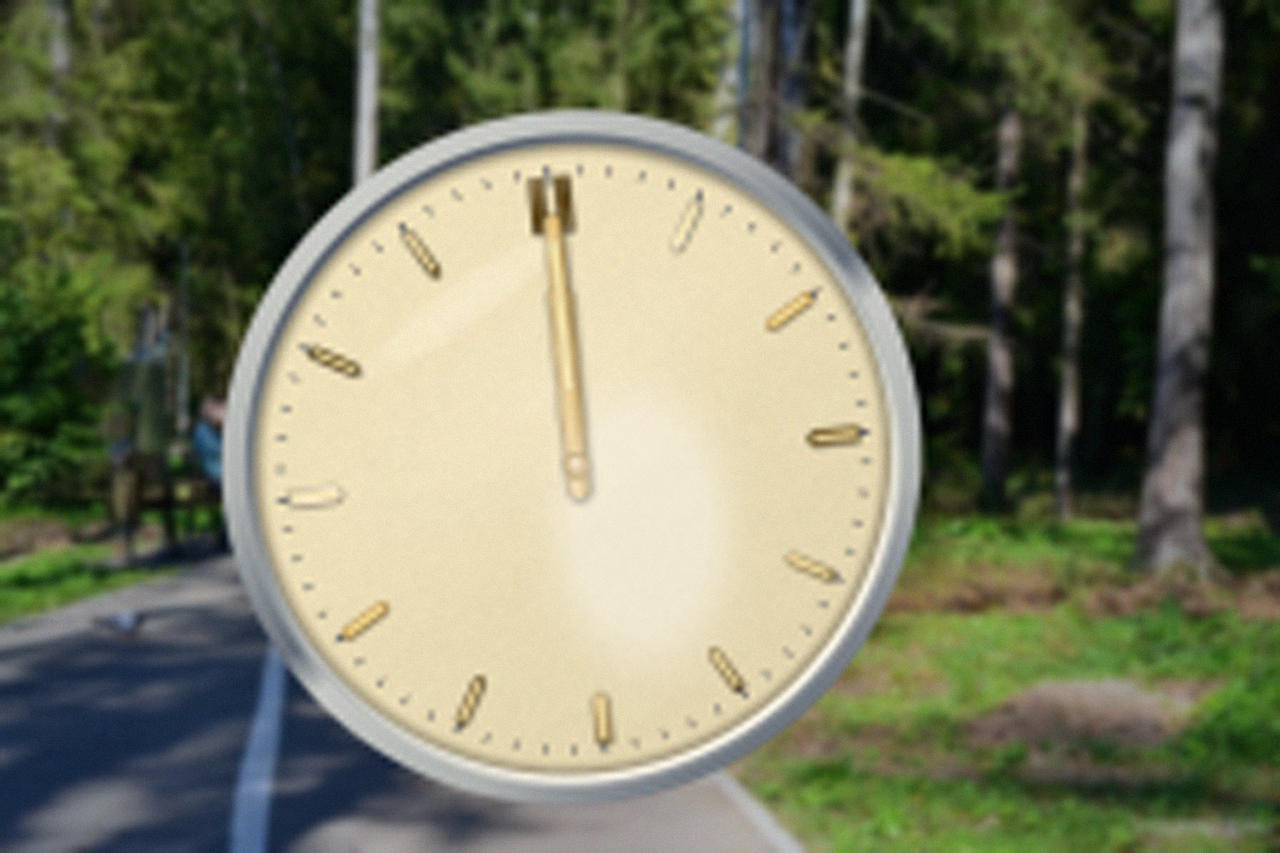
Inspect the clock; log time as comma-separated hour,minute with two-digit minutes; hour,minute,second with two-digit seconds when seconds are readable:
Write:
12,00
